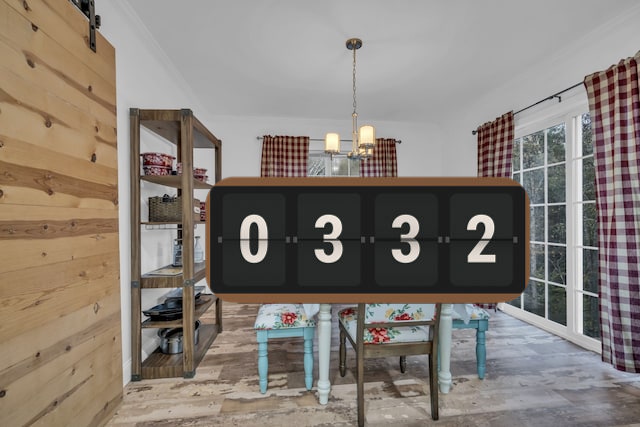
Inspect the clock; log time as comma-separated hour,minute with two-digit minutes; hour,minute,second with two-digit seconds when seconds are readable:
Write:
3,32
